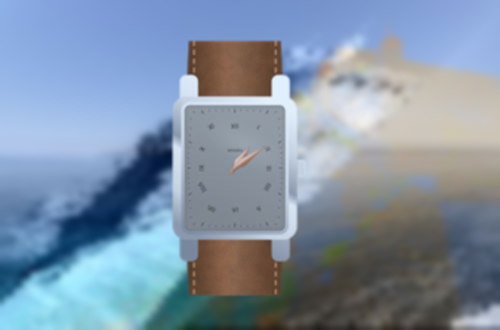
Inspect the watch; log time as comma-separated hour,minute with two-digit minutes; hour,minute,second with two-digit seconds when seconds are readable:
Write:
1,09
